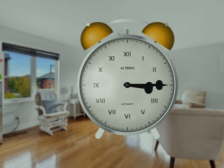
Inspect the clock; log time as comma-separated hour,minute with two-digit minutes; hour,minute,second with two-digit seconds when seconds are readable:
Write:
3,15
